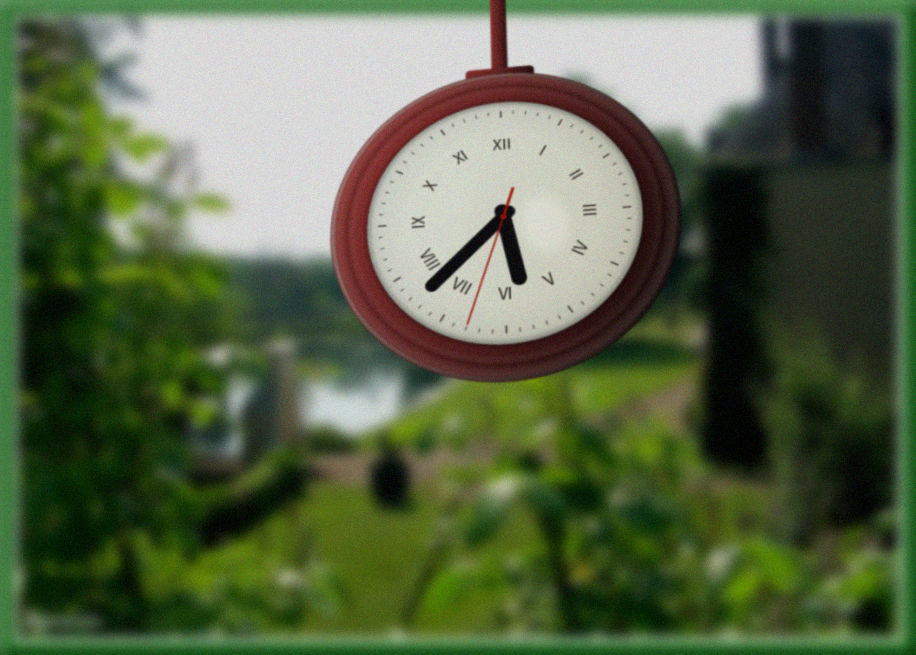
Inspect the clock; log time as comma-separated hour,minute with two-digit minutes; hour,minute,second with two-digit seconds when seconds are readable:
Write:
5,37,33
